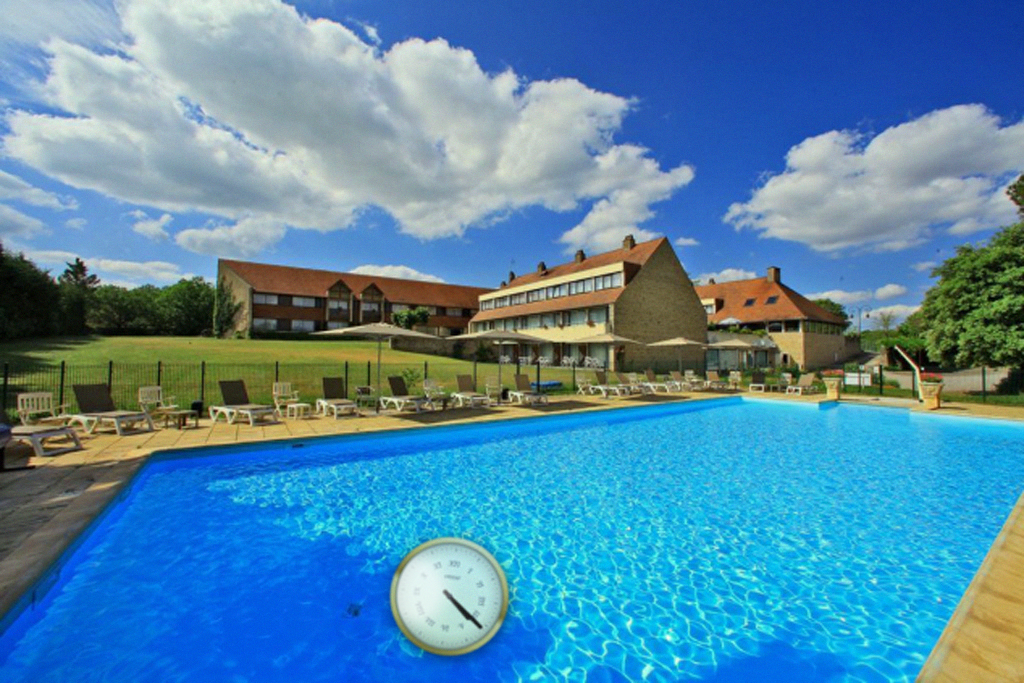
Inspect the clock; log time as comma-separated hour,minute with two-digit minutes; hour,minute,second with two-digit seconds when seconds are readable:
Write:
4,21
